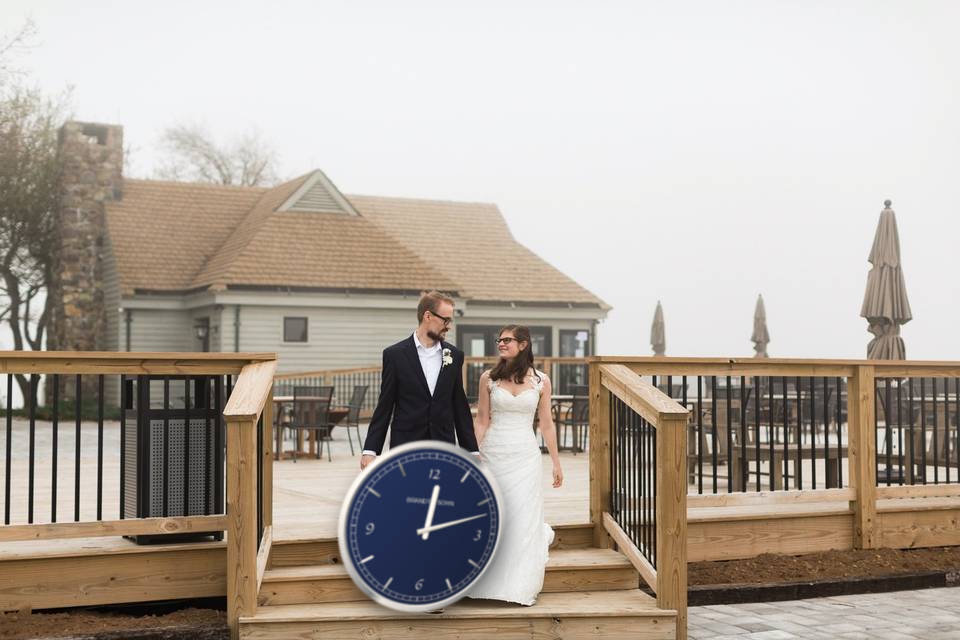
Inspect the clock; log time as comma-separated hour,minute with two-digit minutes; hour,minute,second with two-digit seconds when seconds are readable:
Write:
12,12
